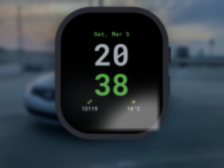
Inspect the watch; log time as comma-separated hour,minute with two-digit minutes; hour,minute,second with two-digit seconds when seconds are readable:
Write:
20,38
